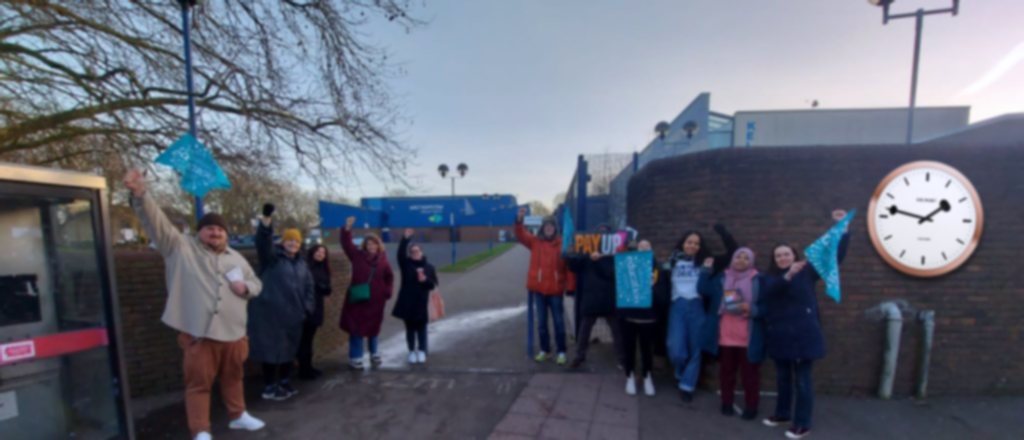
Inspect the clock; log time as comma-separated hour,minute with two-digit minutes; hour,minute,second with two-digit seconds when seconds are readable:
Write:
1,47
